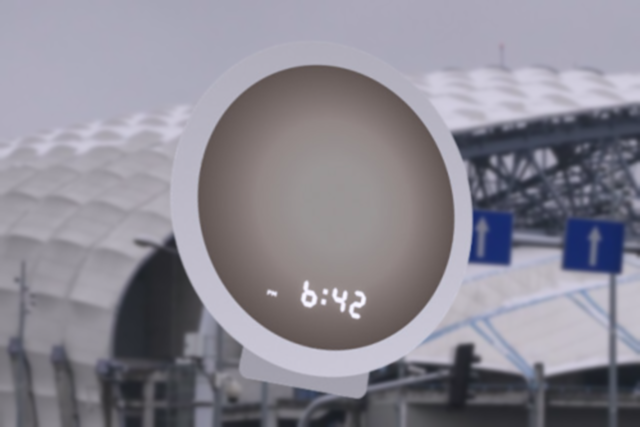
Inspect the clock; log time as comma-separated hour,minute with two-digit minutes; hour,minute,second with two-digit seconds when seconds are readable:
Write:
6,42
